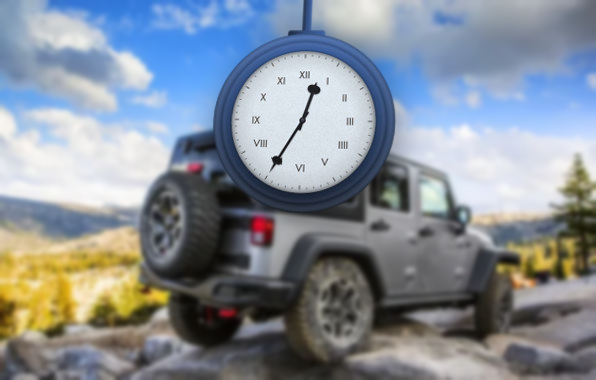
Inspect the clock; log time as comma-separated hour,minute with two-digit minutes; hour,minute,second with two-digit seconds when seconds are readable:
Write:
12,35
